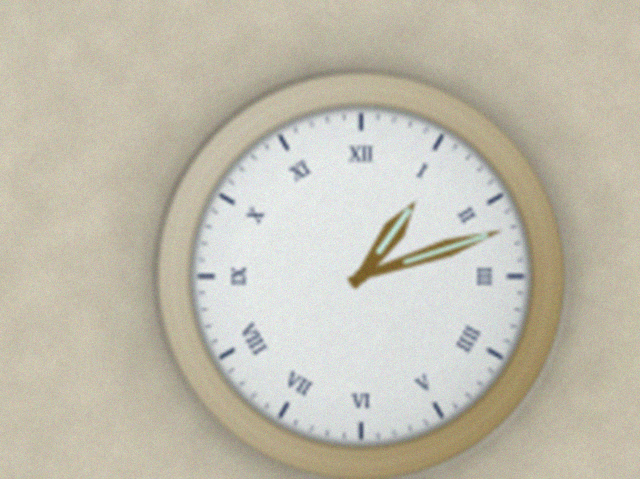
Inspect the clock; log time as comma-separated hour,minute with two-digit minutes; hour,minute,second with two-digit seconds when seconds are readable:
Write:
1,12
